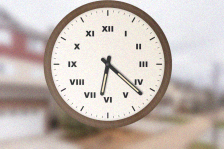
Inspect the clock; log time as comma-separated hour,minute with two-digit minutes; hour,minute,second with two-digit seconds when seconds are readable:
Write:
6,22
